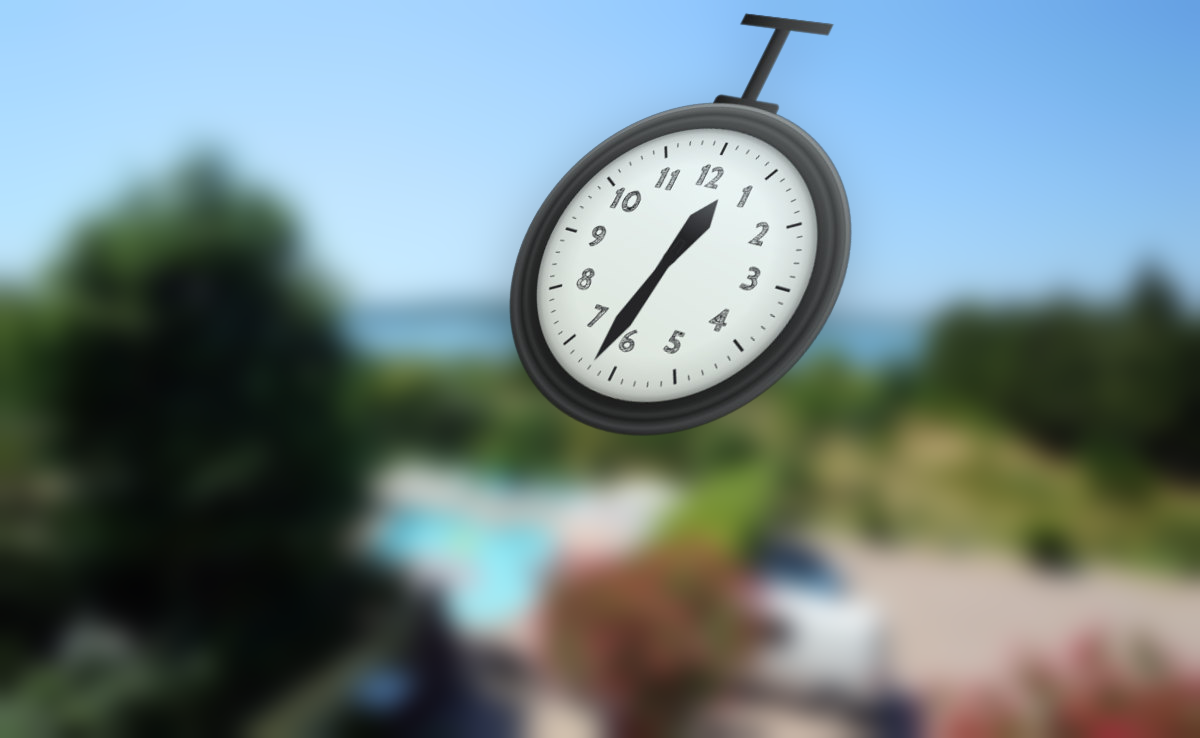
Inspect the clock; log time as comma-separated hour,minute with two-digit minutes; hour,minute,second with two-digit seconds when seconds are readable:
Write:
12,32
